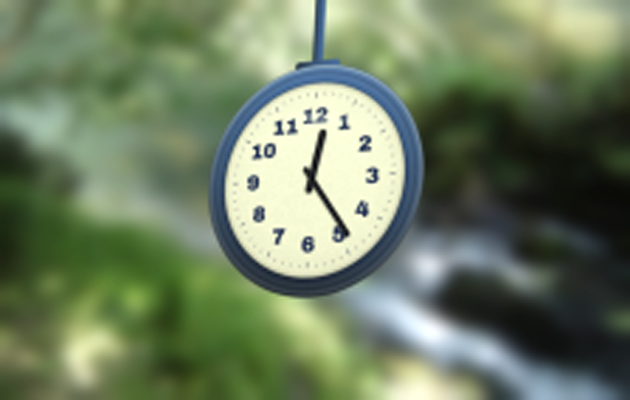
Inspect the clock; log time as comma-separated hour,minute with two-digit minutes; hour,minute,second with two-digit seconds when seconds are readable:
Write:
12,24
